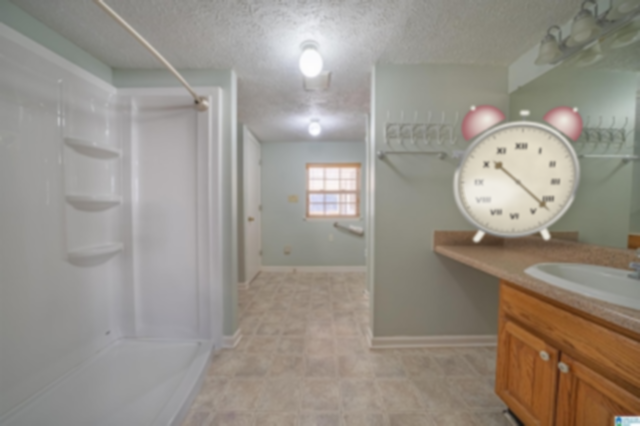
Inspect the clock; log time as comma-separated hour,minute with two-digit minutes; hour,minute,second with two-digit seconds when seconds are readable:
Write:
10,22
